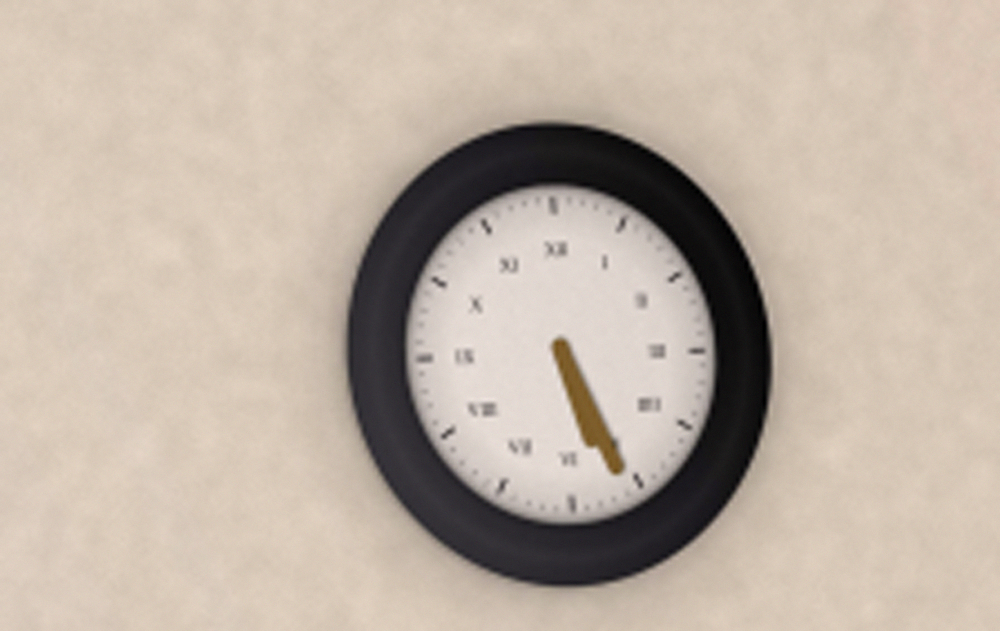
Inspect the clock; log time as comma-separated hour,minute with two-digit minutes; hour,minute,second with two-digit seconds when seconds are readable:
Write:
5,26
